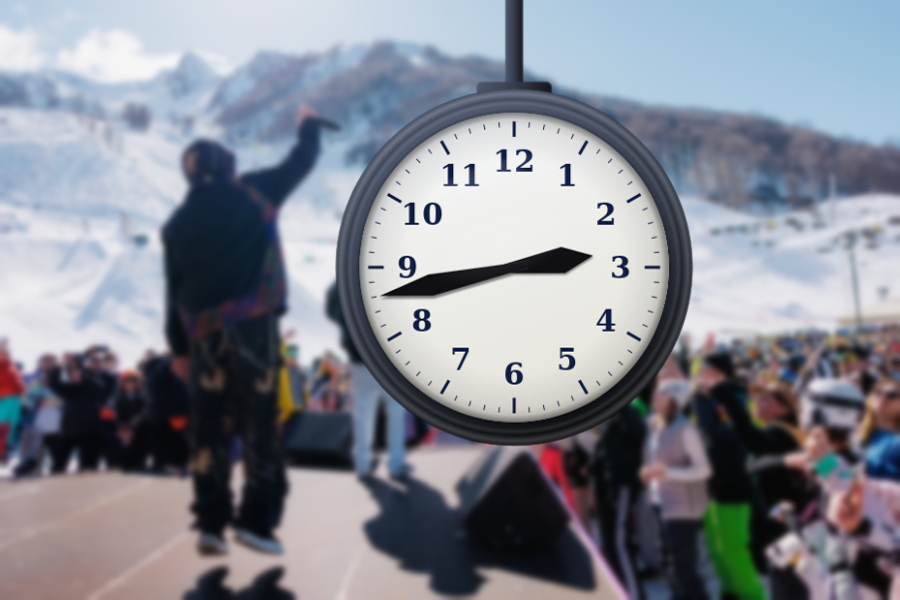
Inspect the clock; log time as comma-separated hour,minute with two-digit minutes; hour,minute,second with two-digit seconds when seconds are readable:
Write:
2,43
